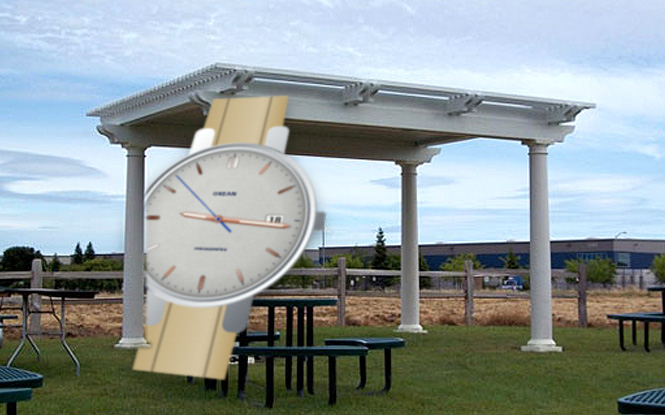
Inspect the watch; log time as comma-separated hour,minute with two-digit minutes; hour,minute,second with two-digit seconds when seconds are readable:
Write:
9,15,52
